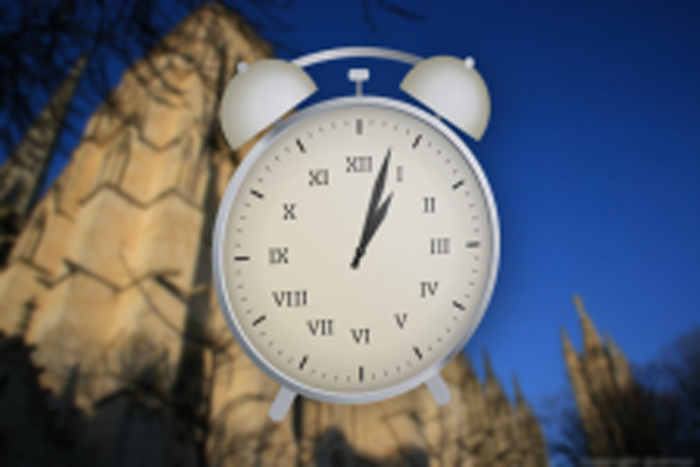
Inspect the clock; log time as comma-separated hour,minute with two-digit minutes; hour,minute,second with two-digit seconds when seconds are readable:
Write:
1,03
